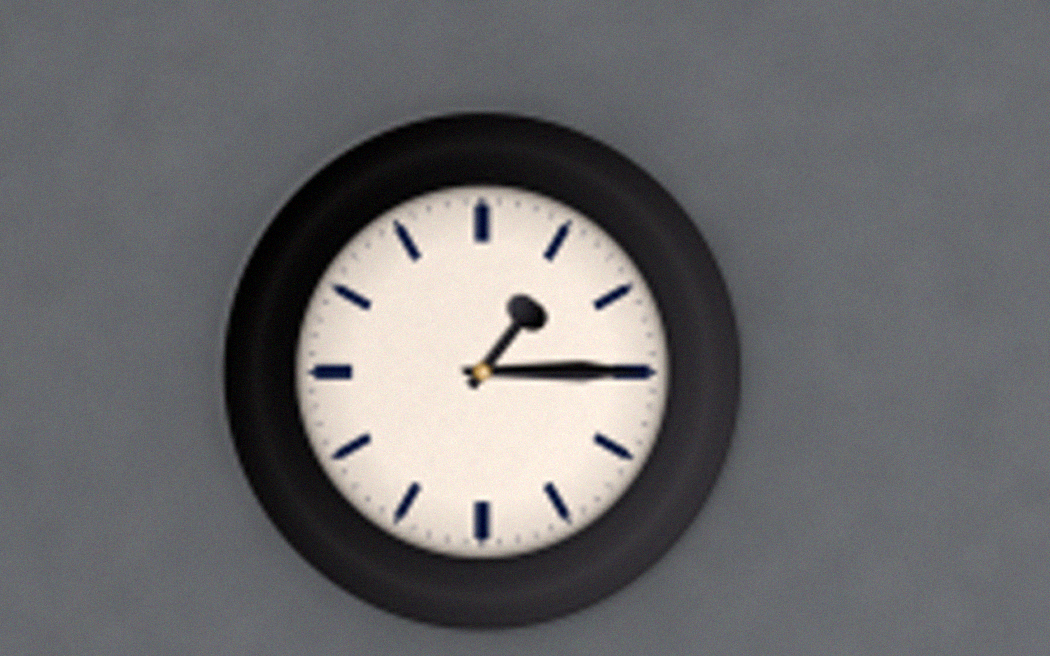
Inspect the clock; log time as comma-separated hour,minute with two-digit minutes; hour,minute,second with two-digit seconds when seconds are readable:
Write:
1,15
